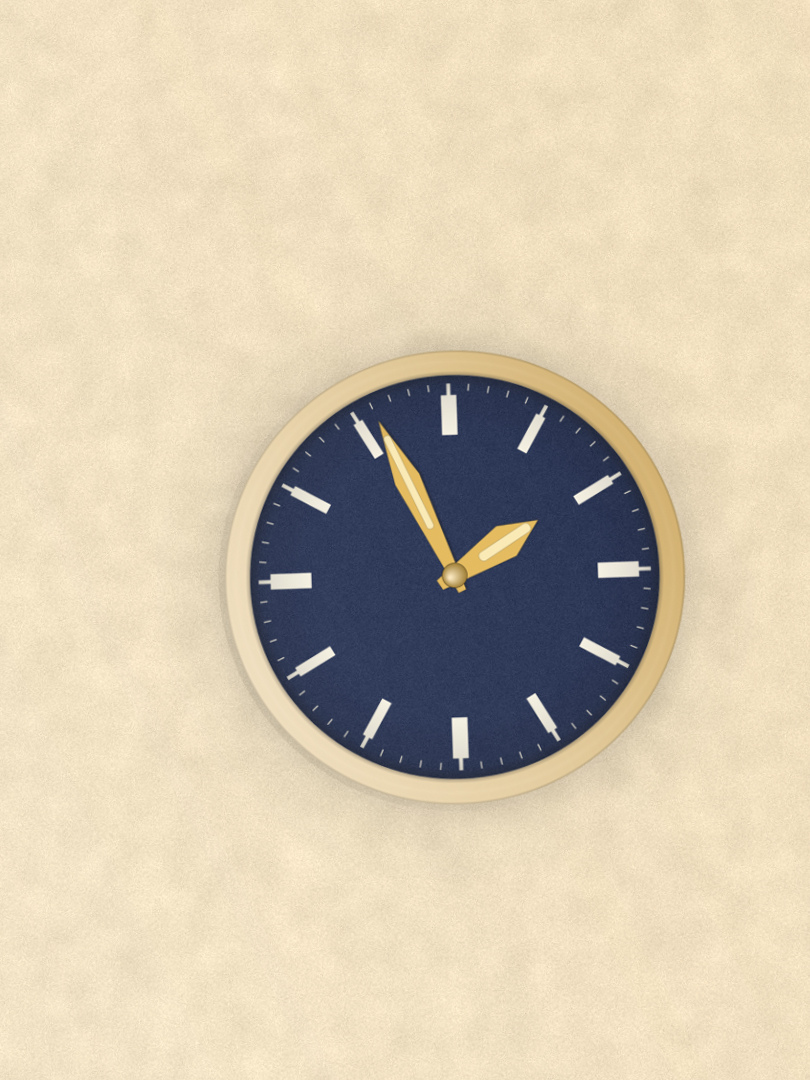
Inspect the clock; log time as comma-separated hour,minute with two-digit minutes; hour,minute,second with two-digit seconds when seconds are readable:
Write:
1,56
